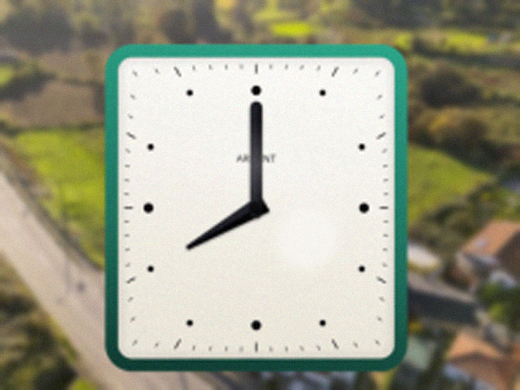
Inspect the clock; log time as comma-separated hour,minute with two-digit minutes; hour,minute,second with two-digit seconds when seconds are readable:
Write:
8,00
